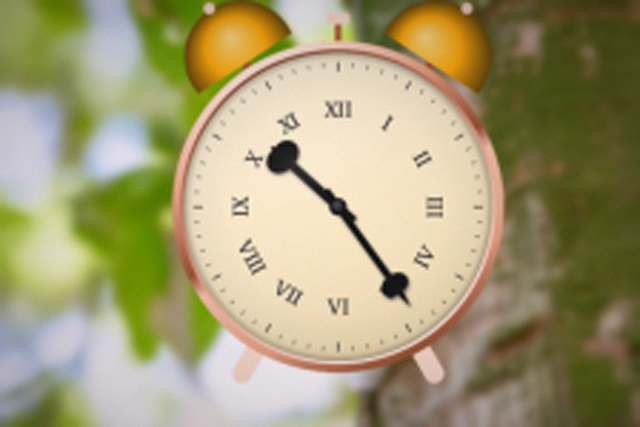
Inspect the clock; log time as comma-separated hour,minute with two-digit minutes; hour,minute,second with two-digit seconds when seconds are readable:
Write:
10,24
